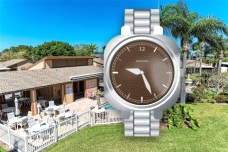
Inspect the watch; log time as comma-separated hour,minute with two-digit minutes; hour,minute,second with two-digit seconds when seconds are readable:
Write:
9,26
